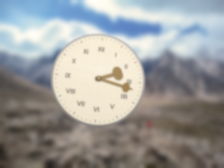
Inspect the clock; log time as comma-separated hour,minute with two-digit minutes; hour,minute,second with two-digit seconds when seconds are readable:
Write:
2,17
